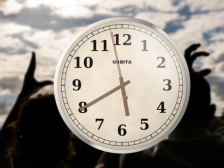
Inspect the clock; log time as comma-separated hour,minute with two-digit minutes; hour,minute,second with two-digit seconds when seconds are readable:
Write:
5,39,58
